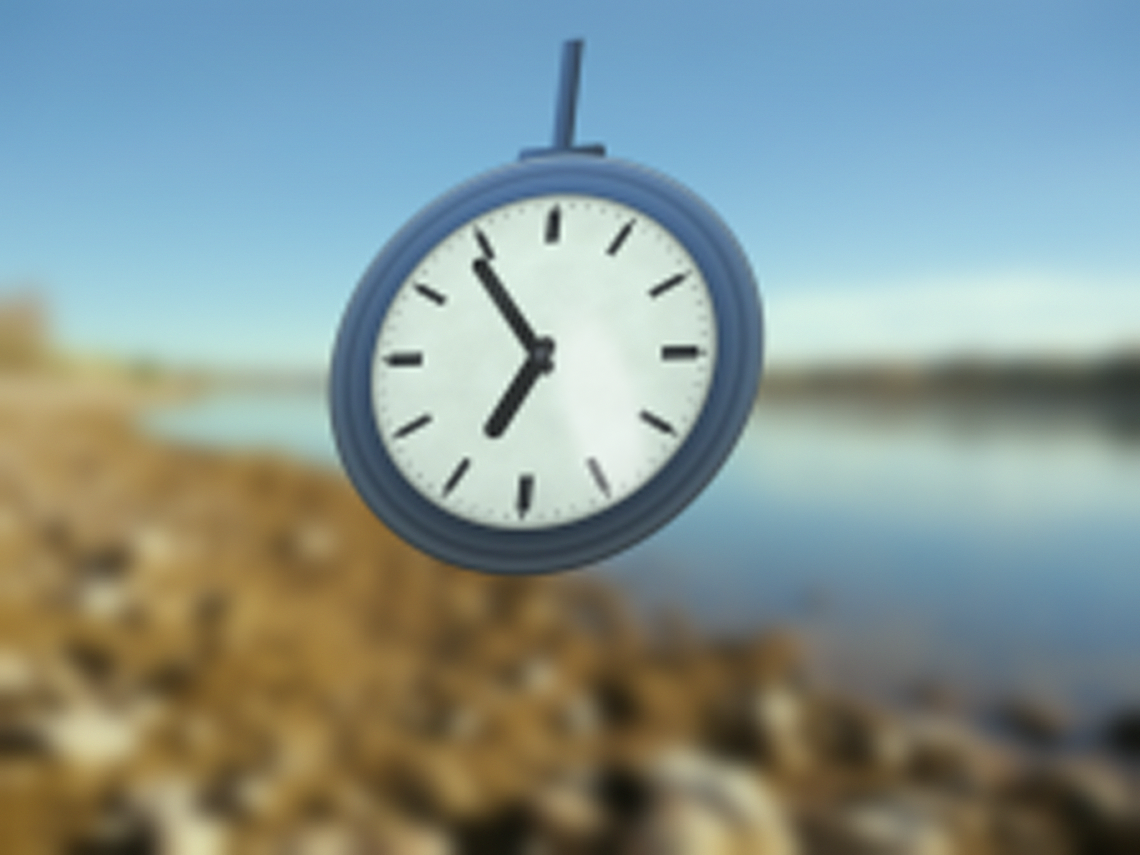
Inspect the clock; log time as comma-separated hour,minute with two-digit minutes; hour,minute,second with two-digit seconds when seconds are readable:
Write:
6,54
